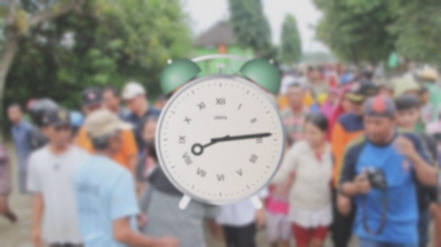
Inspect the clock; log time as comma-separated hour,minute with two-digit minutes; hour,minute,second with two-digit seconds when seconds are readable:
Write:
8,14
